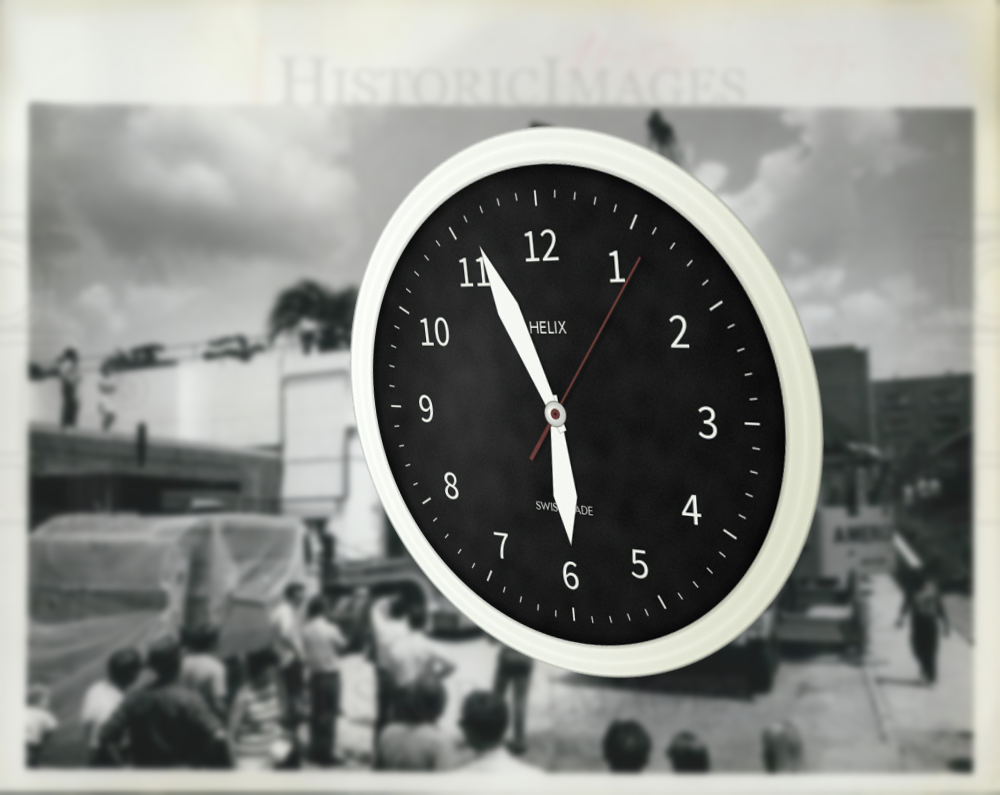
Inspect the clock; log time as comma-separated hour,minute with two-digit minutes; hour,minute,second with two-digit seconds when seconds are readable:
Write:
5,56,06
